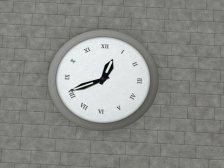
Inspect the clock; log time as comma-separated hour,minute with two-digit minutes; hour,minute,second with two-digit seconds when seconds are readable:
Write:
12,41
